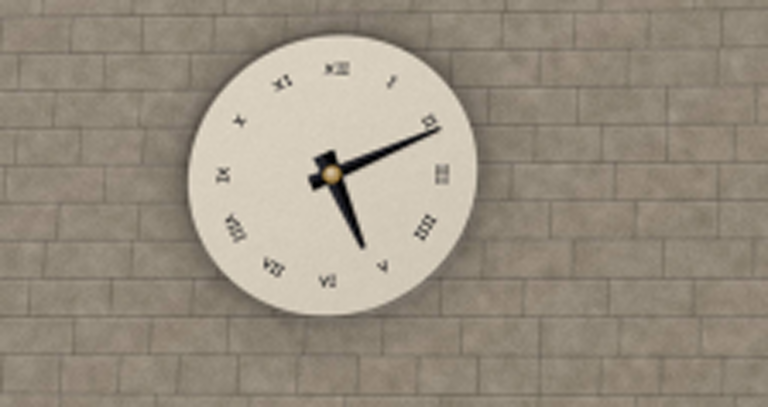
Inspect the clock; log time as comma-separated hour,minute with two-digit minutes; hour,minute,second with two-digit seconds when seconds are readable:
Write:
5,11
